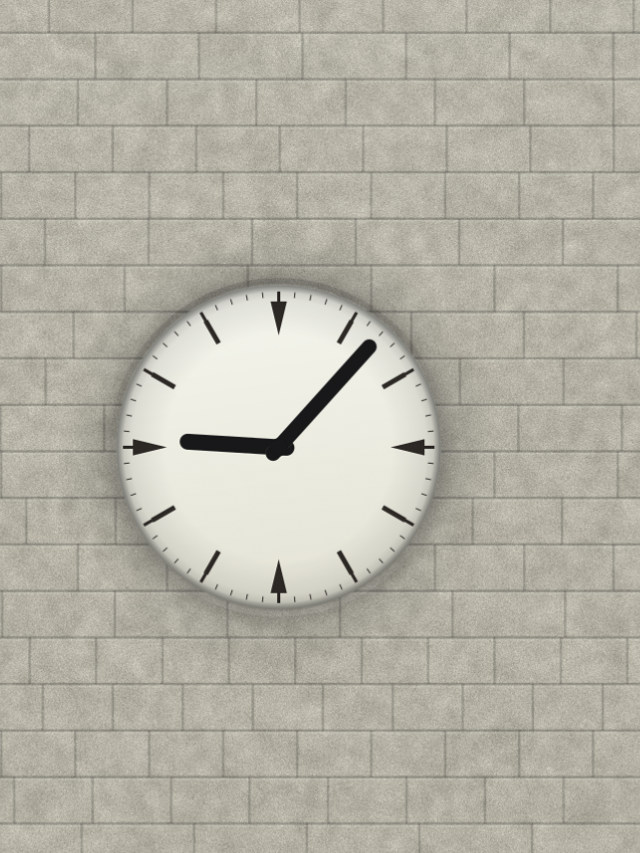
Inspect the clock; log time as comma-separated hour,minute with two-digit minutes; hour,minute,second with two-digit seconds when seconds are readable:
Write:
9,07
